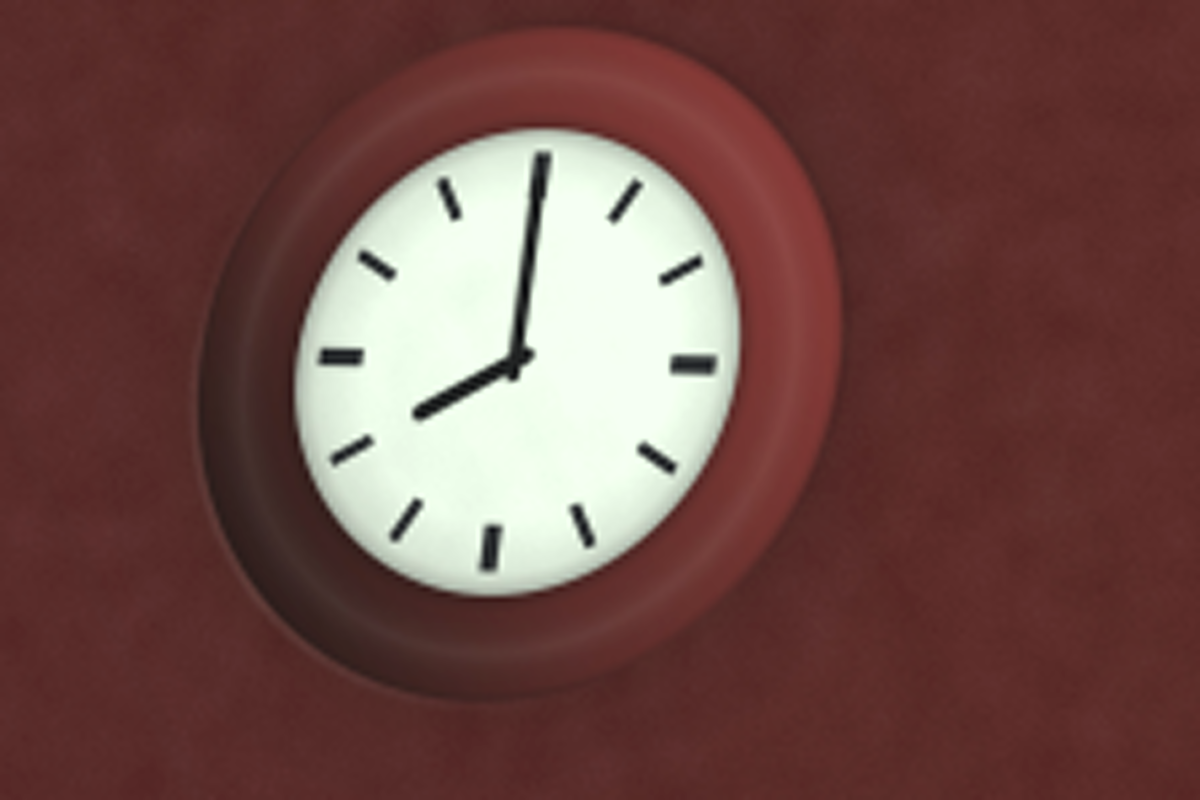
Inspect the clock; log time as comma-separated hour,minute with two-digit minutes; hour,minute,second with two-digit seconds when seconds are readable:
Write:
8,00
